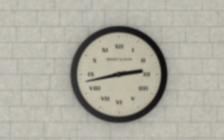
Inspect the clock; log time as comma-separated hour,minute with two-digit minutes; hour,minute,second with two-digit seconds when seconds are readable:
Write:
2,43
